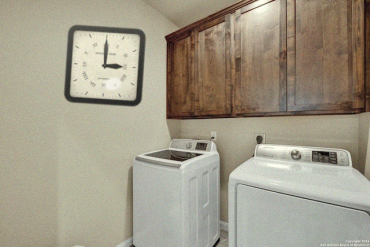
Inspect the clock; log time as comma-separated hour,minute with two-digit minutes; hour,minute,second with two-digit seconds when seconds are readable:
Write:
3,00
